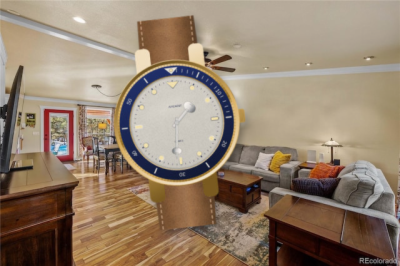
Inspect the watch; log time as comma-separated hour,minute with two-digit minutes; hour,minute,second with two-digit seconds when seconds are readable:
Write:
1,31
